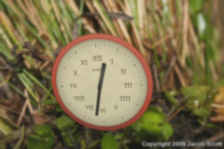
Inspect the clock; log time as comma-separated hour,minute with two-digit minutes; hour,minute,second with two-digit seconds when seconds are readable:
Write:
12,32
